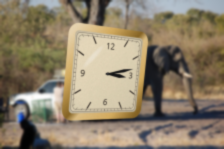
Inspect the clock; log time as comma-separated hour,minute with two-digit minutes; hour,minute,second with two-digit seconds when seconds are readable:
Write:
3,13
